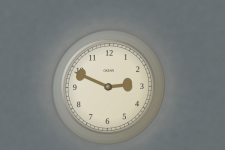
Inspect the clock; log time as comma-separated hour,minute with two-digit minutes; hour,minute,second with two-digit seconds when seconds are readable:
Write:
2,49
